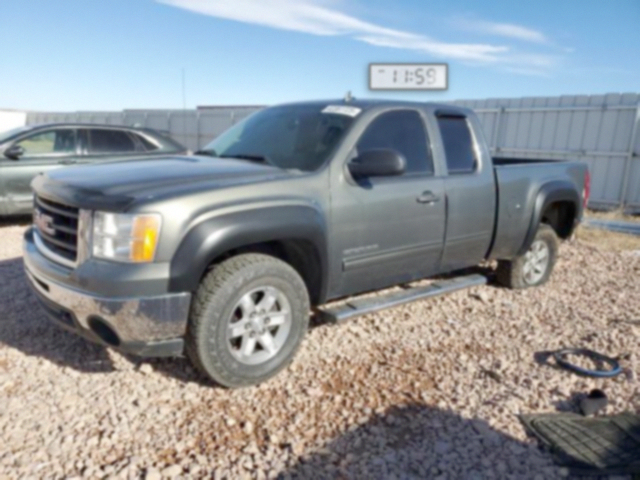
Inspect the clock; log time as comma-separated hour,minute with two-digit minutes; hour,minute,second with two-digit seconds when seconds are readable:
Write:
11,59
